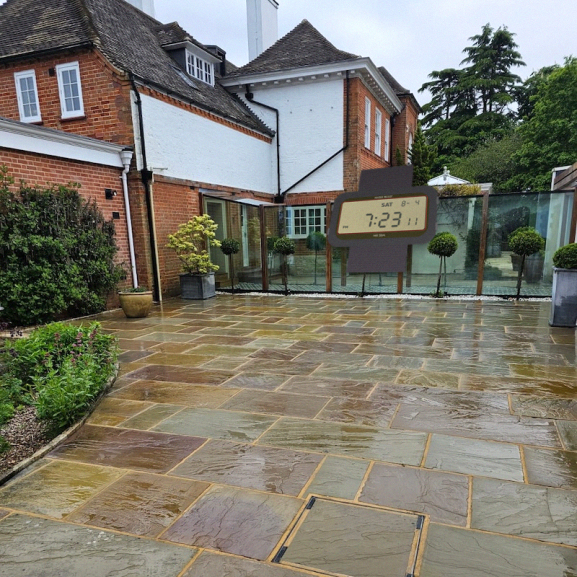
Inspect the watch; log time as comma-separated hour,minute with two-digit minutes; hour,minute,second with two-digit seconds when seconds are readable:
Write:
7,23,11
